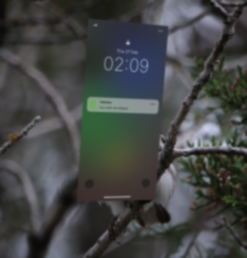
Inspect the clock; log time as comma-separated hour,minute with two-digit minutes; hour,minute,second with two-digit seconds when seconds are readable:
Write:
2,09
